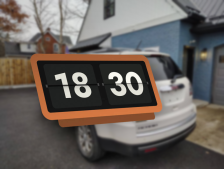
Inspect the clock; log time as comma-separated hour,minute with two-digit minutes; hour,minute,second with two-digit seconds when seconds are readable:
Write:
18,30
